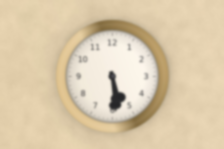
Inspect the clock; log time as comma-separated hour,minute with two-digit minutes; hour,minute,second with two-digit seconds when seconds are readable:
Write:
5,29
